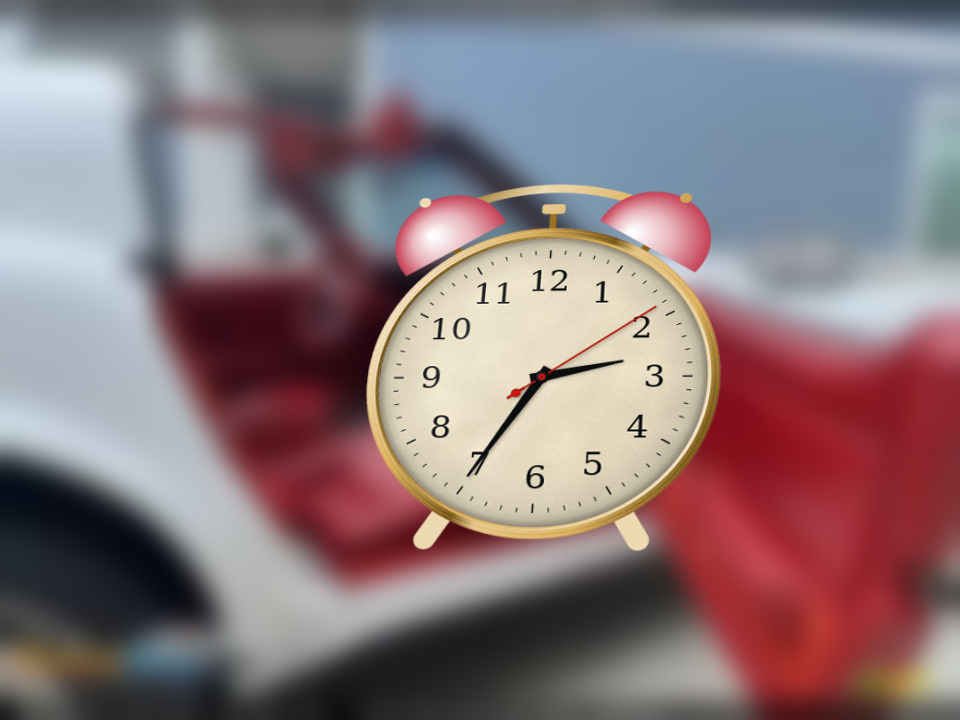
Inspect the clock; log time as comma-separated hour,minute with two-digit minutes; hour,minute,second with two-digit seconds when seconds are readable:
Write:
2,35,09
